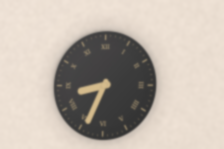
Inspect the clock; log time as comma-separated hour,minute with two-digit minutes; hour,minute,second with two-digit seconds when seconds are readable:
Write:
8,34
